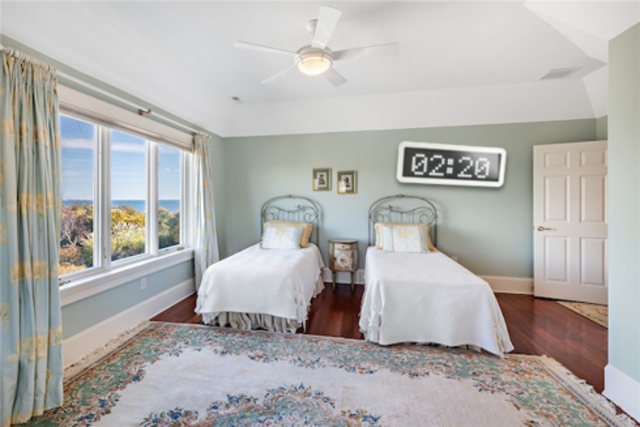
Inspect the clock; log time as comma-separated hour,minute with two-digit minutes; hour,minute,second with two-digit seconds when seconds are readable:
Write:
2,20
